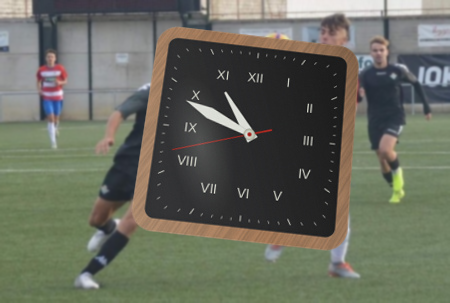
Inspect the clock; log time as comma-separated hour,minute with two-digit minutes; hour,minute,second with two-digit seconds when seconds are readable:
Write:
10,48,42
